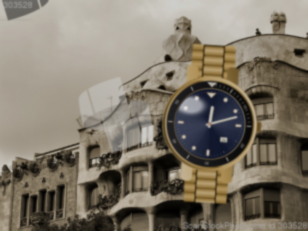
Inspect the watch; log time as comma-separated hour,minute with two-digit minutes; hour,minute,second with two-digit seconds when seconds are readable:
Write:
12,12
